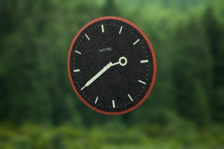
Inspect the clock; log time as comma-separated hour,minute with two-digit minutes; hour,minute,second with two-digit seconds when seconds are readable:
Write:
2,40
